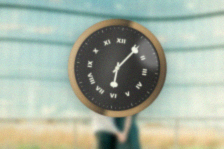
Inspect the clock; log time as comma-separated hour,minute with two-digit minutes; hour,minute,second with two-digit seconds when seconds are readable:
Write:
6,06
